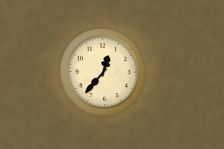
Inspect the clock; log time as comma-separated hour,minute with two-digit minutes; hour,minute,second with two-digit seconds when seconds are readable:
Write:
12,37
